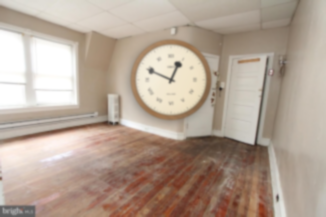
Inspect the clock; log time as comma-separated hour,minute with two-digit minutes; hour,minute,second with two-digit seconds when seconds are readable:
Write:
12,49
